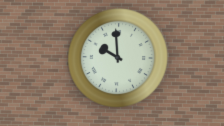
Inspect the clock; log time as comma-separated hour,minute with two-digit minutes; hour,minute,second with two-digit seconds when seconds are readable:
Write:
9,59
